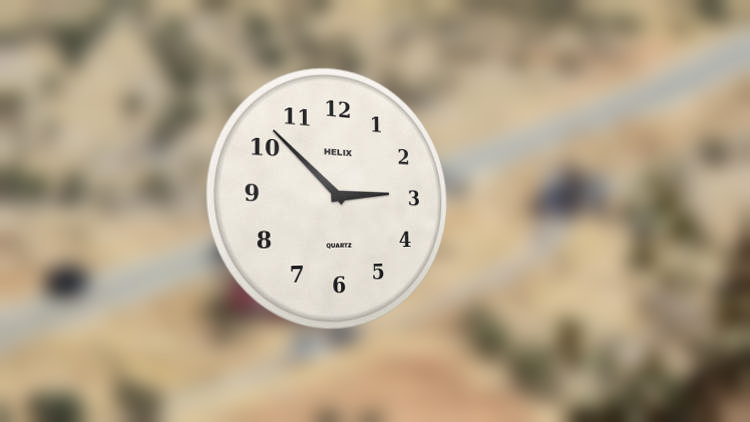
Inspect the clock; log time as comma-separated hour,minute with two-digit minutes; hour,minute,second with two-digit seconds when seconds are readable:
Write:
2,52
